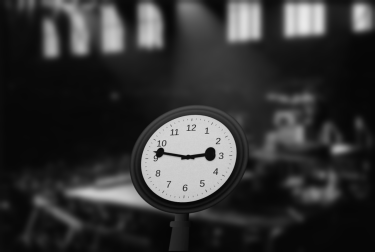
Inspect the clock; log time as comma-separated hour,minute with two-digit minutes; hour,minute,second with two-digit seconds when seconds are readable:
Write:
2,47
